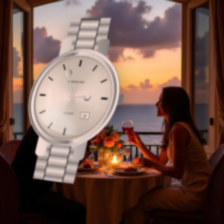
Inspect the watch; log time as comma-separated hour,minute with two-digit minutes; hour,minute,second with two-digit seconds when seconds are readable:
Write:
2,56
